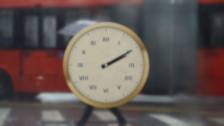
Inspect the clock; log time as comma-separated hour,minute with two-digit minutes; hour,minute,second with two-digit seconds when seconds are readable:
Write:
2,10
